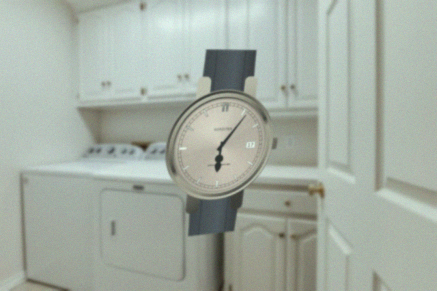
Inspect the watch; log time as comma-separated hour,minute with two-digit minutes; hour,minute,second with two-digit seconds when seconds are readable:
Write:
6,06
